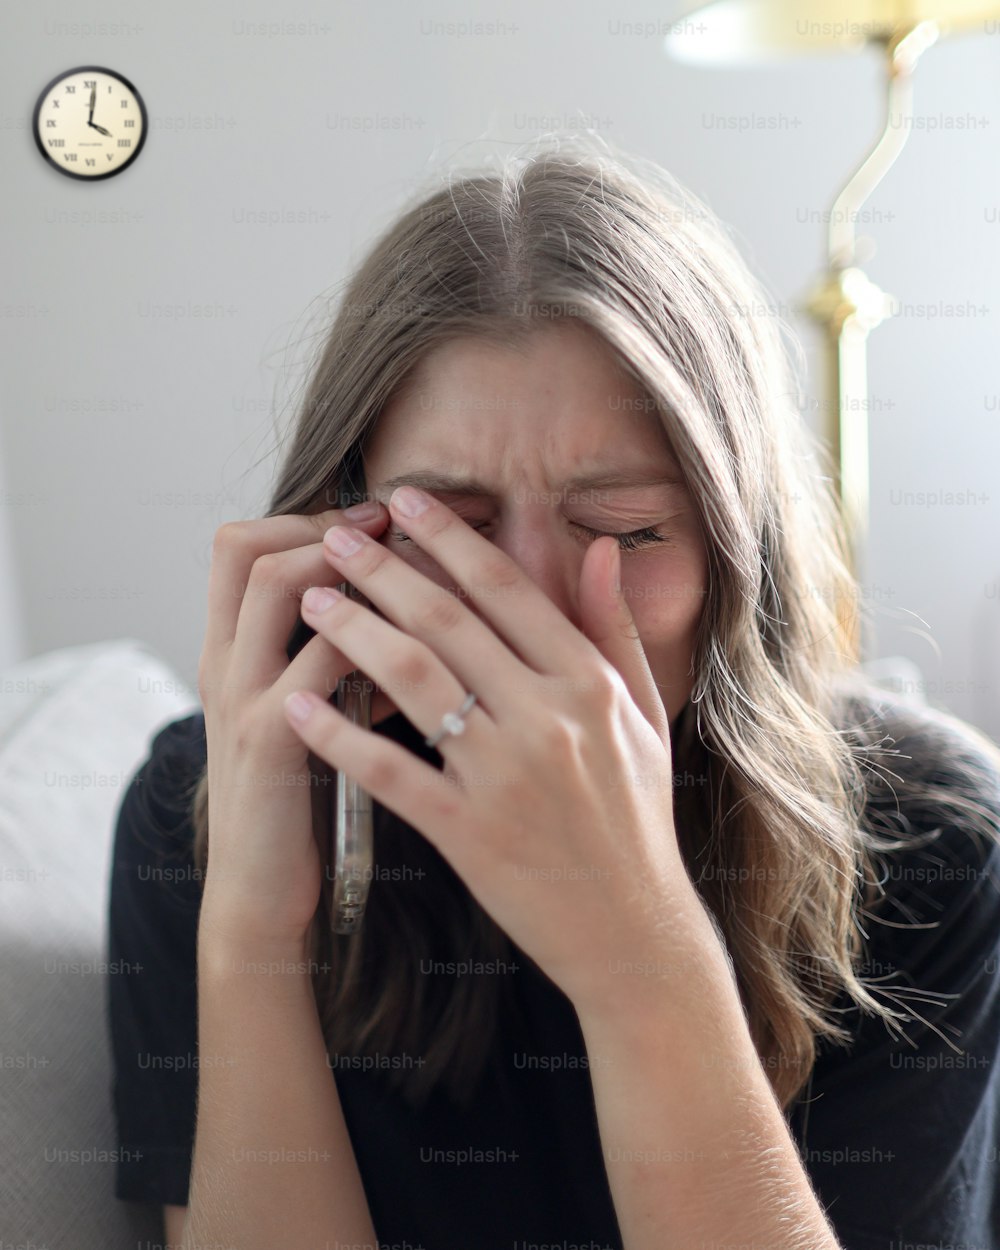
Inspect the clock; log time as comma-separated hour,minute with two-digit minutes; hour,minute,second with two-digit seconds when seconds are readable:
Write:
4,01
